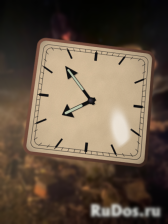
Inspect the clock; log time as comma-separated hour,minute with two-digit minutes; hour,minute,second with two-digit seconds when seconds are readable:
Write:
7,53
